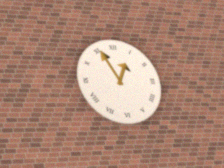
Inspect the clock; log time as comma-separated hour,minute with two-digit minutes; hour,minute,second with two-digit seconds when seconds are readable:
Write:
12,56
